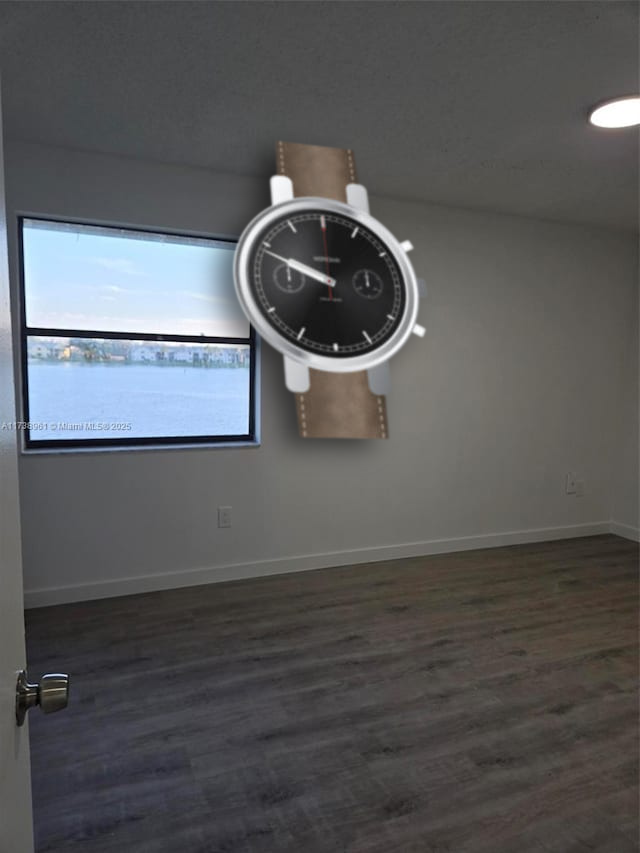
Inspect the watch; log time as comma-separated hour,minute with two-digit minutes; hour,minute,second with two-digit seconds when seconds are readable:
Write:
9,49
